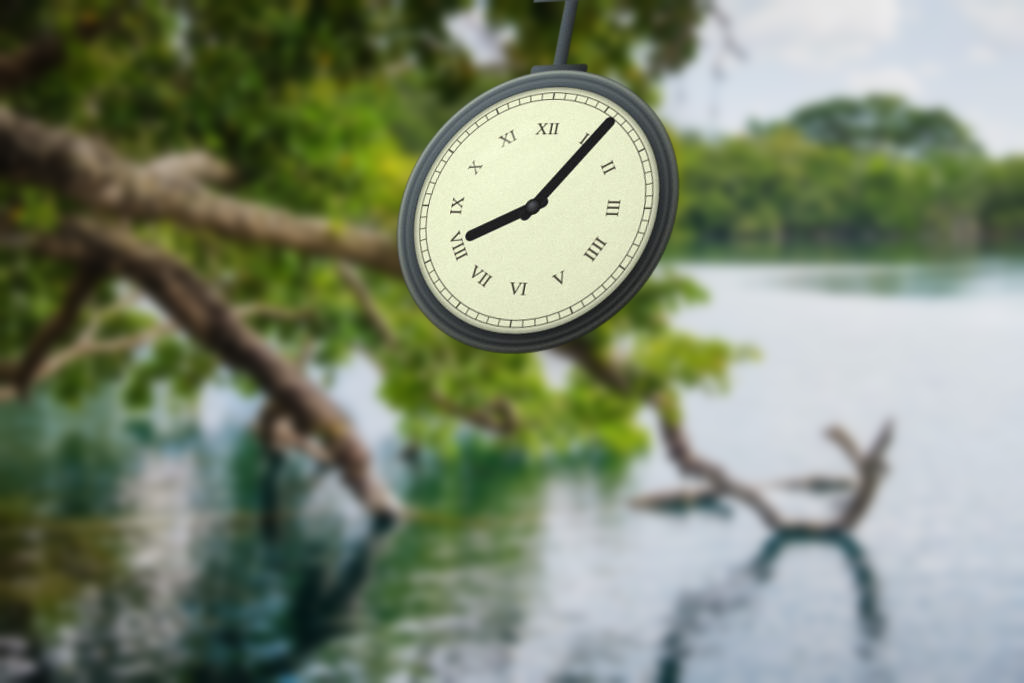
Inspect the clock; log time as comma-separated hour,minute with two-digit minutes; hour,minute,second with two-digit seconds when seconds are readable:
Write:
8,06
